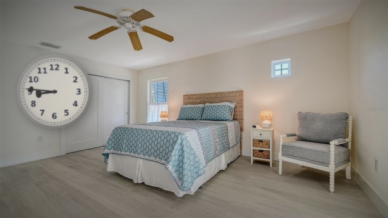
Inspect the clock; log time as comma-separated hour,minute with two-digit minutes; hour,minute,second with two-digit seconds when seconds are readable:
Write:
8,46
